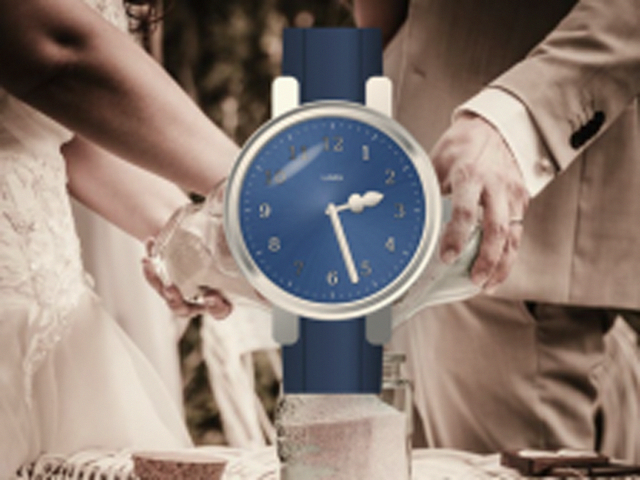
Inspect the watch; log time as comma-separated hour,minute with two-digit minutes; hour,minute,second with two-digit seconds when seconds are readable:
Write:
2,27
